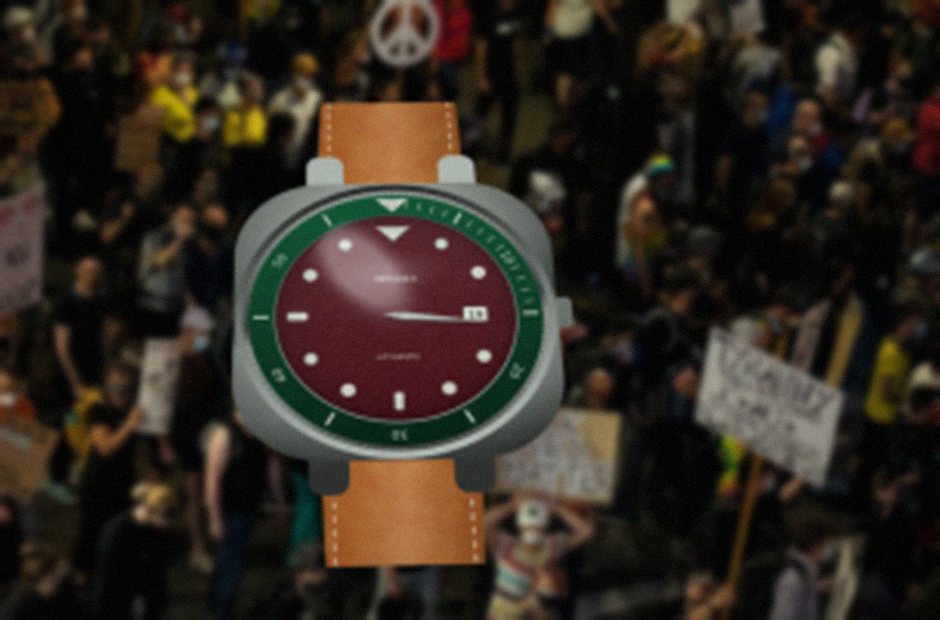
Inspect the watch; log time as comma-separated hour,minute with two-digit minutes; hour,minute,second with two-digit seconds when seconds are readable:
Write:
3,16
